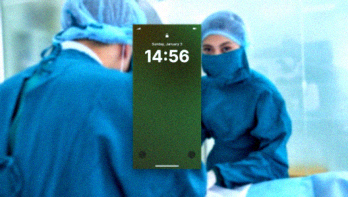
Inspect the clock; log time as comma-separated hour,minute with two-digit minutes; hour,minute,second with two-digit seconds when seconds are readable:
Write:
14,56
